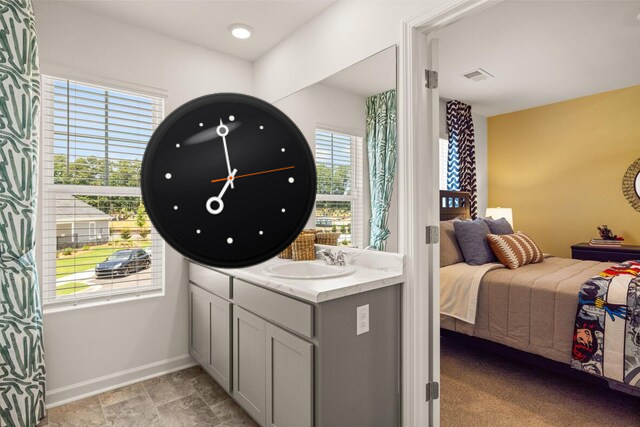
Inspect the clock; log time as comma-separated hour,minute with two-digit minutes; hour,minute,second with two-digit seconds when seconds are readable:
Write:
6,58,13
